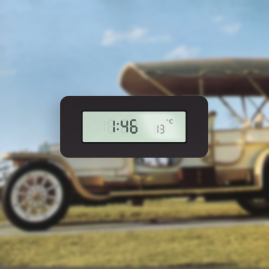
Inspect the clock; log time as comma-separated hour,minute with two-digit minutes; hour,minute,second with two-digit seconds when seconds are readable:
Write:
1,46
